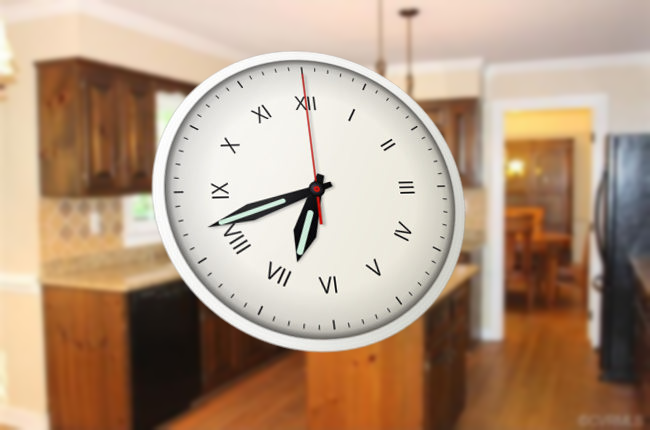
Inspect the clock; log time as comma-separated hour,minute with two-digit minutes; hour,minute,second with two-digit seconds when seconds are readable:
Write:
6,42,00
